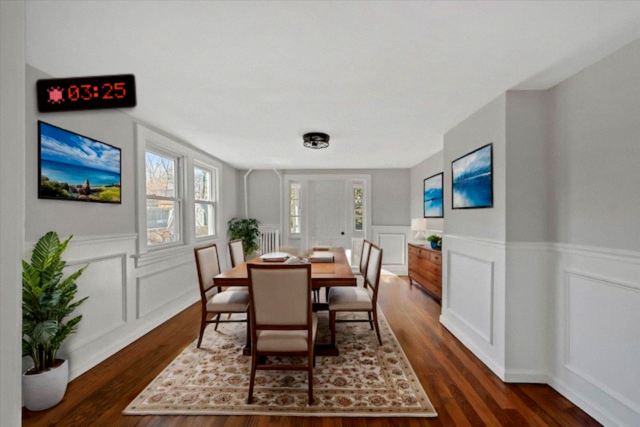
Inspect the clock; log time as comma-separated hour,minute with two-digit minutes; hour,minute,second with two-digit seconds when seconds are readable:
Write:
3,25
